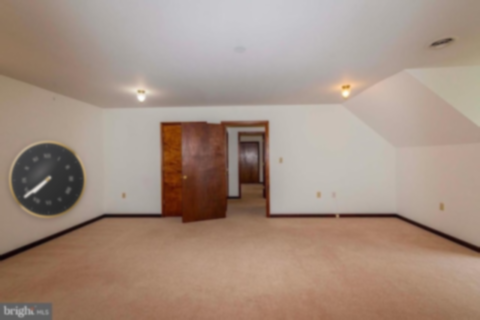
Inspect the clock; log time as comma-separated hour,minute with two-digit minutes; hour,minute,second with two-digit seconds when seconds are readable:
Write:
7,39
